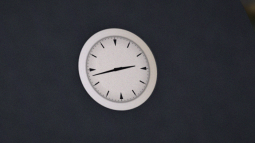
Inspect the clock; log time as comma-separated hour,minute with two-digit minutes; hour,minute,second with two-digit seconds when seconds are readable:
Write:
2,43
